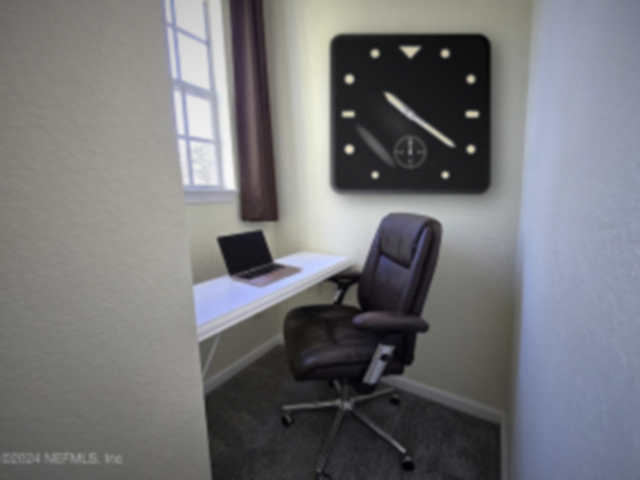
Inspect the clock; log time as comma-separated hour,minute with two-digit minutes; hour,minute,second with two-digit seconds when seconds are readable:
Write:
10,21
